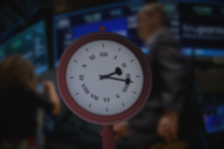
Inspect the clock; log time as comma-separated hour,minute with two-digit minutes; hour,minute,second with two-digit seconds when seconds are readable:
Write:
2,17
